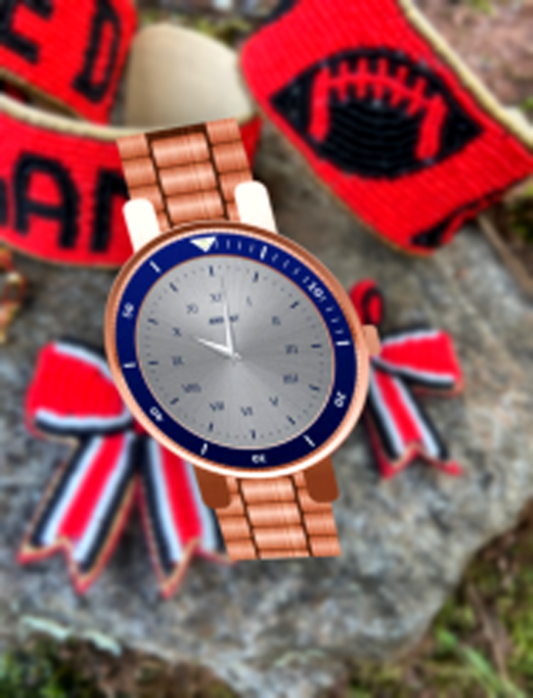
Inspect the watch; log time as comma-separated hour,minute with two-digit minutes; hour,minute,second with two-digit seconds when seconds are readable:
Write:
10,01
